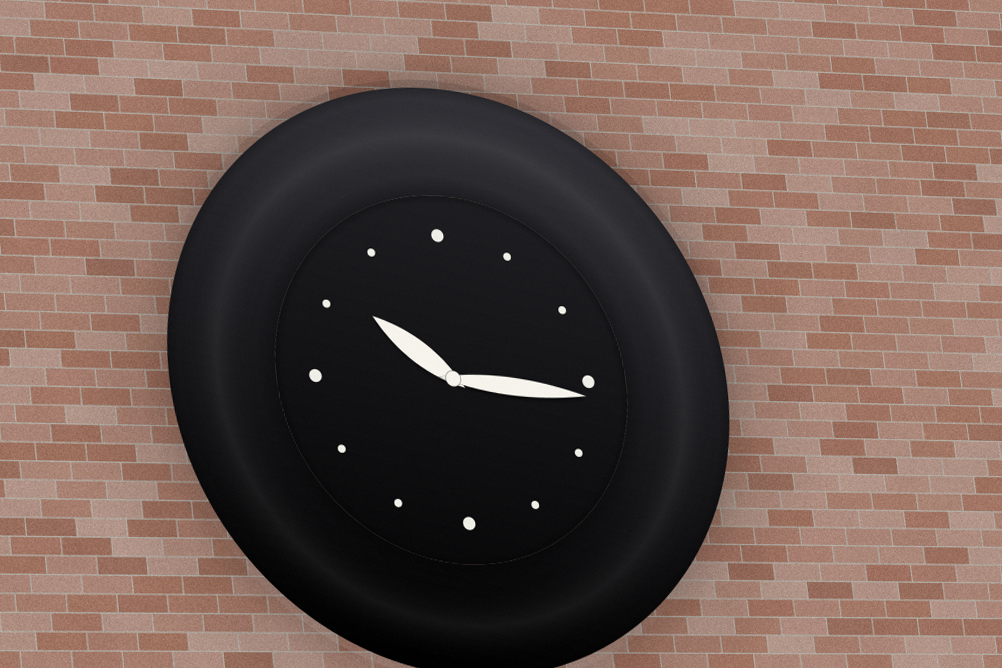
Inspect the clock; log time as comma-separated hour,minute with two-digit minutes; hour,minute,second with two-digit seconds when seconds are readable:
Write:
10,16
